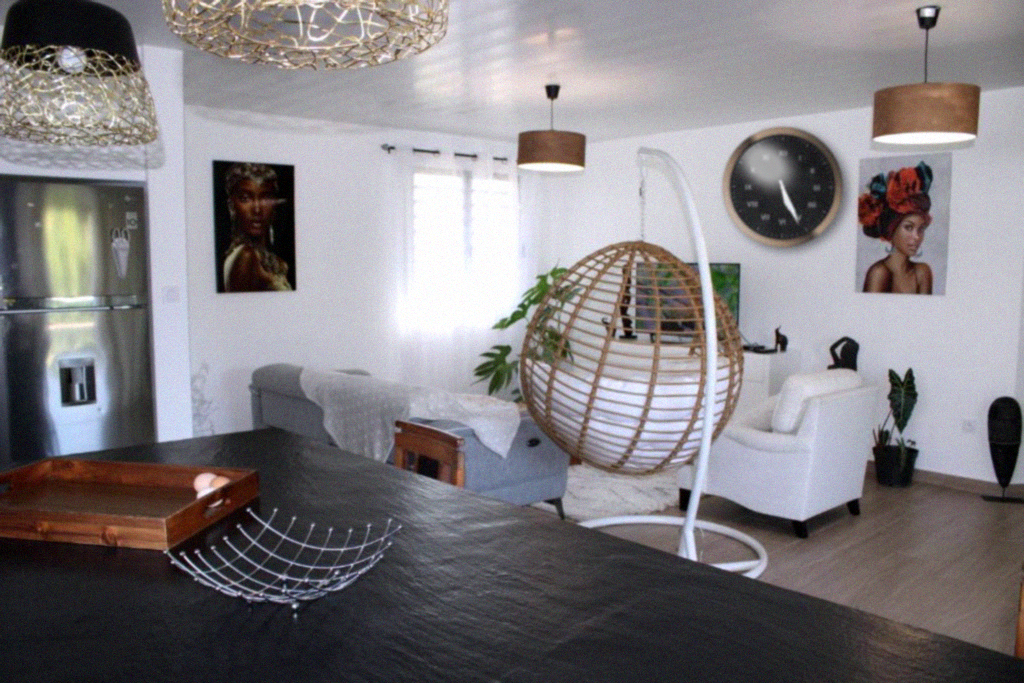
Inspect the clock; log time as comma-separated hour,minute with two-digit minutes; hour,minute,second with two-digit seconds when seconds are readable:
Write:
5,26
